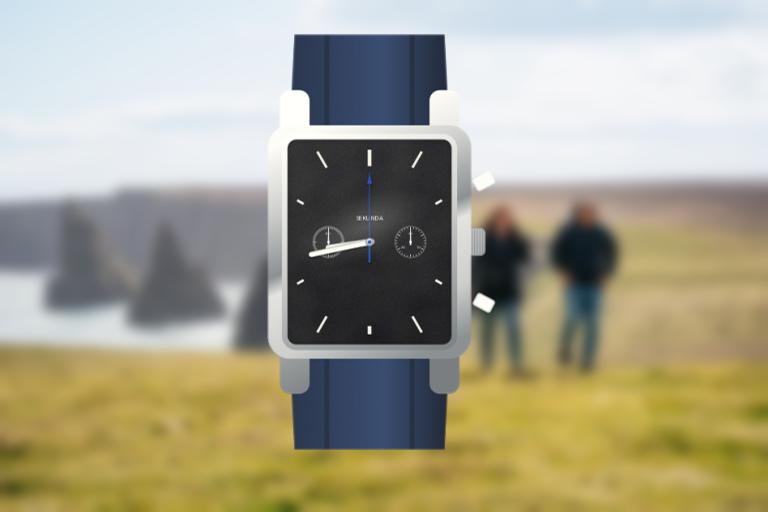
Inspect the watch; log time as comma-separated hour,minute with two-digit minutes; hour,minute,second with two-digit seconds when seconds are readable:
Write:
8,43
